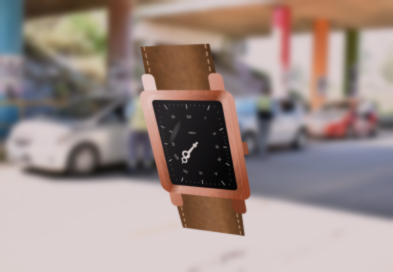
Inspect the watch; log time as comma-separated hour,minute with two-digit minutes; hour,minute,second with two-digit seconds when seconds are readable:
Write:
7,37
